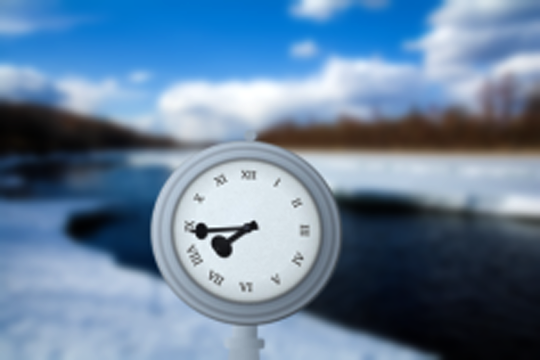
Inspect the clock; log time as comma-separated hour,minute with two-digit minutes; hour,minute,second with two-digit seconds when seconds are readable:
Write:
7,44
